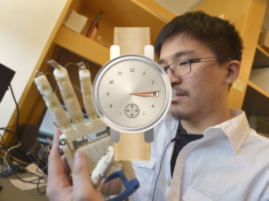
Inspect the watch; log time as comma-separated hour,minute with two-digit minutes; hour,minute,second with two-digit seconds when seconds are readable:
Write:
3,14
